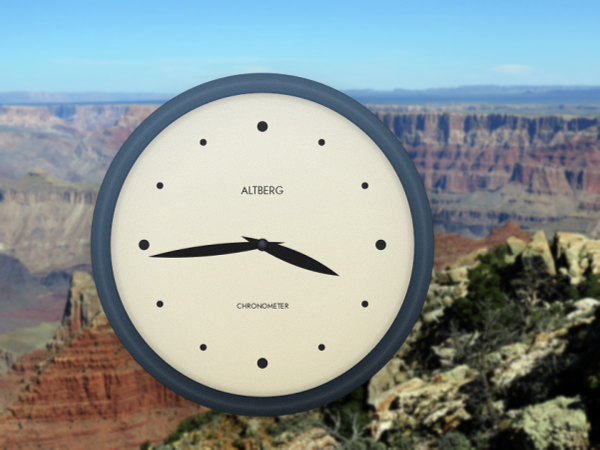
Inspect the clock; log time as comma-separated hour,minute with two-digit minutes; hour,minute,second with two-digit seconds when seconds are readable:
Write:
3,44
